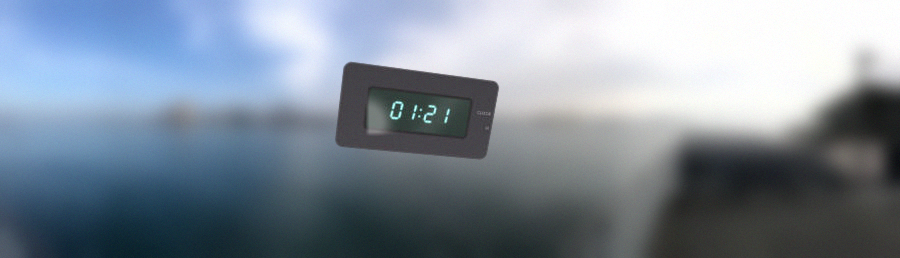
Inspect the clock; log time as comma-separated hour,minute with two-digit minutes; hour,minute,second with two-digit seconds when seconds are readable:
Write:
1,21
